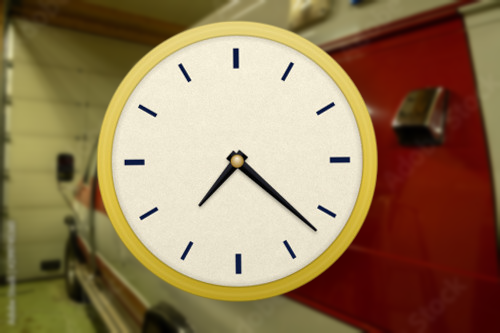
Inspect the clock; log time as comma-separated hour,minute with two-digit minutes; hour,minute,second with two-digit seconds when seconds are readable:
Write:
7,22
